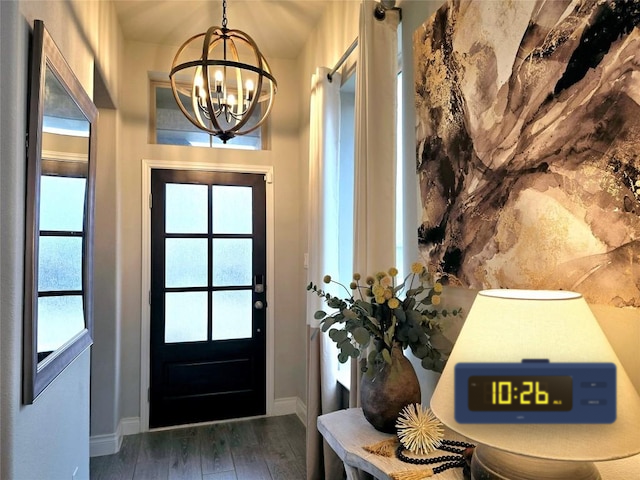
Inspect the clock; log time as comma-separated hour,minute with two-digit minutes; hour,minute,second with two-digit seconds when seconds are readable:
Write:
10,26
